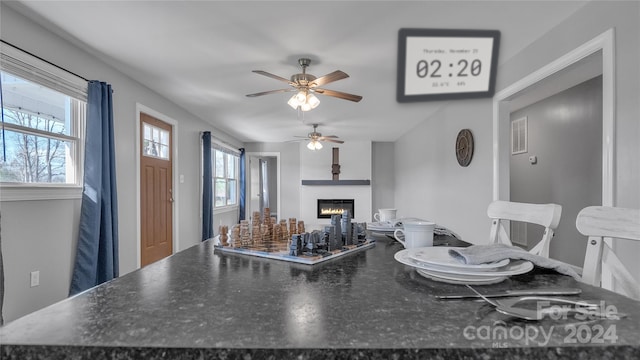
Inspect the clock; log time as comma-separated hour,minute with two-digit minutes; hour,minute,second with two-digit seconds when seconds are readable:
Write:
2,20
